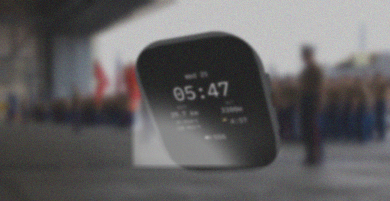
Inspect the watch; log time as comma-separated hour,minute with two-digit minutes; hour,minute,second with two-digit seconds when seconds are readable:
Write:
5,47
